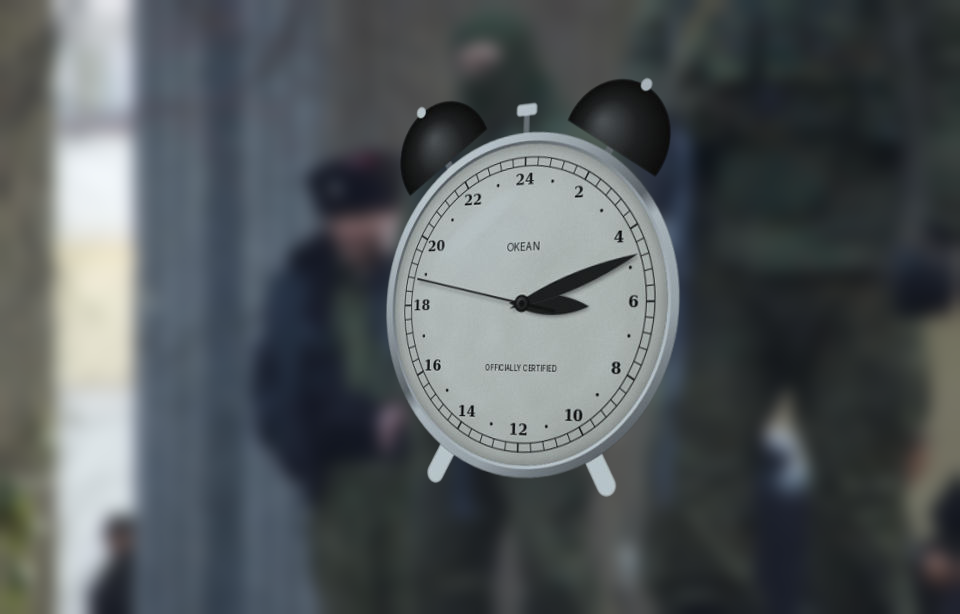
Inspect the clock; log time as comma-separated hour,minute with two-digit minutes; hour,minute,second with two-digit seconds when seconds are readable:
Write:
6,11,47
